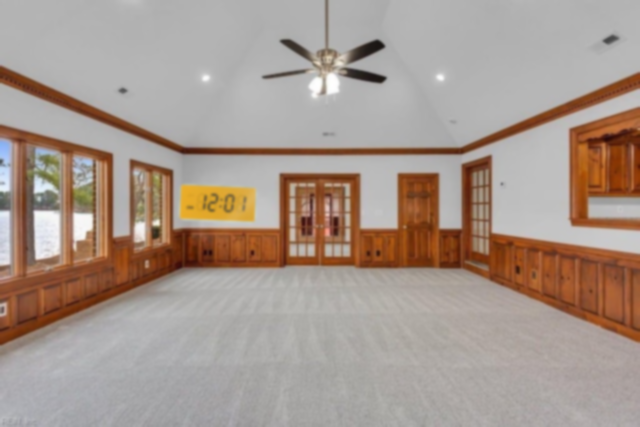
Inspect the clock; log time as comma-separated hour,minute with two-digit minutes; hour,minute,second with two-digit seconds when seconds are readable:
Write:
12,01
